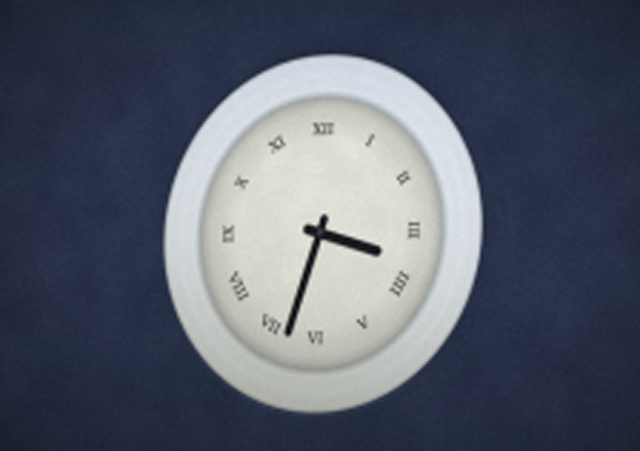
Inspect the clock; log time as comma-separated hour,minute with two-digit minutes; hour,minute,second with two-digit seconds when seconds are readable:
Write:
3,33
